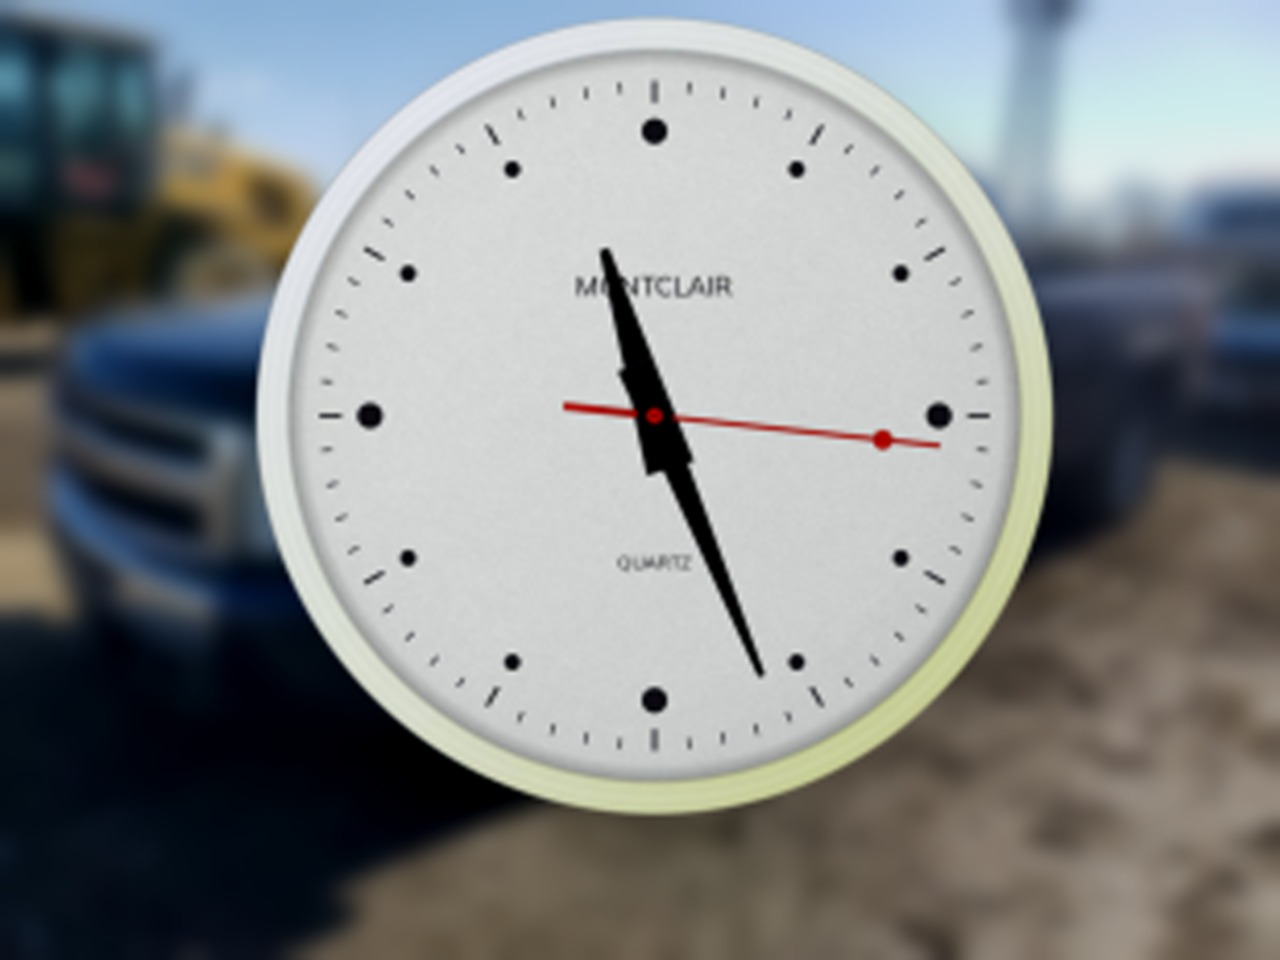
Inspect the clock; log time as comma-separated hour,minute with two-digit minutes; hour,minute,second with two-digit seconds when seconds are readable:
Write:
11,26,16
